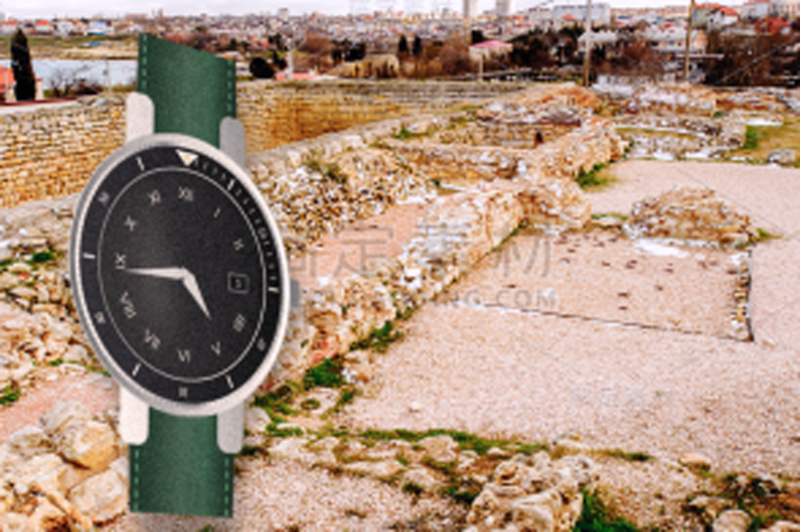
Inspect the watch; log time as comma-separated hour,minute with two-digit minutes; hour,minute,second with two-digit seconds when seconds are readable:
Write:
4,44
